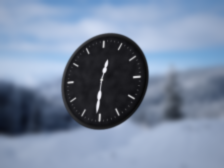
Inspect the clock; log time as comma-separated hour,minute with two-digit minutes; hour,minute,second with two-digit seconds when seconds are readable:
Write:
12,31
